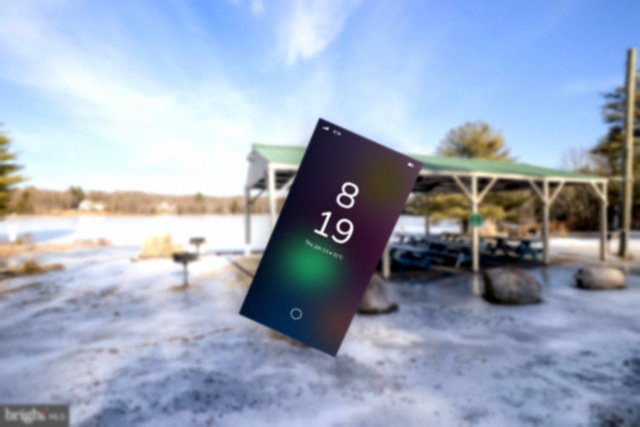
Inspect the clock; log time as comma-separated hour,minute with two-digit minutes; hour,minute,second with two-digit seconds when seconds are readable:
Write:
8,19
